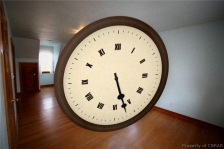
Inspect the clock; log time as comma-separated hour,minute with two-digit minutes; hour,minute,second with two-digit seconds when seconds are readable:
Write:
5,27
